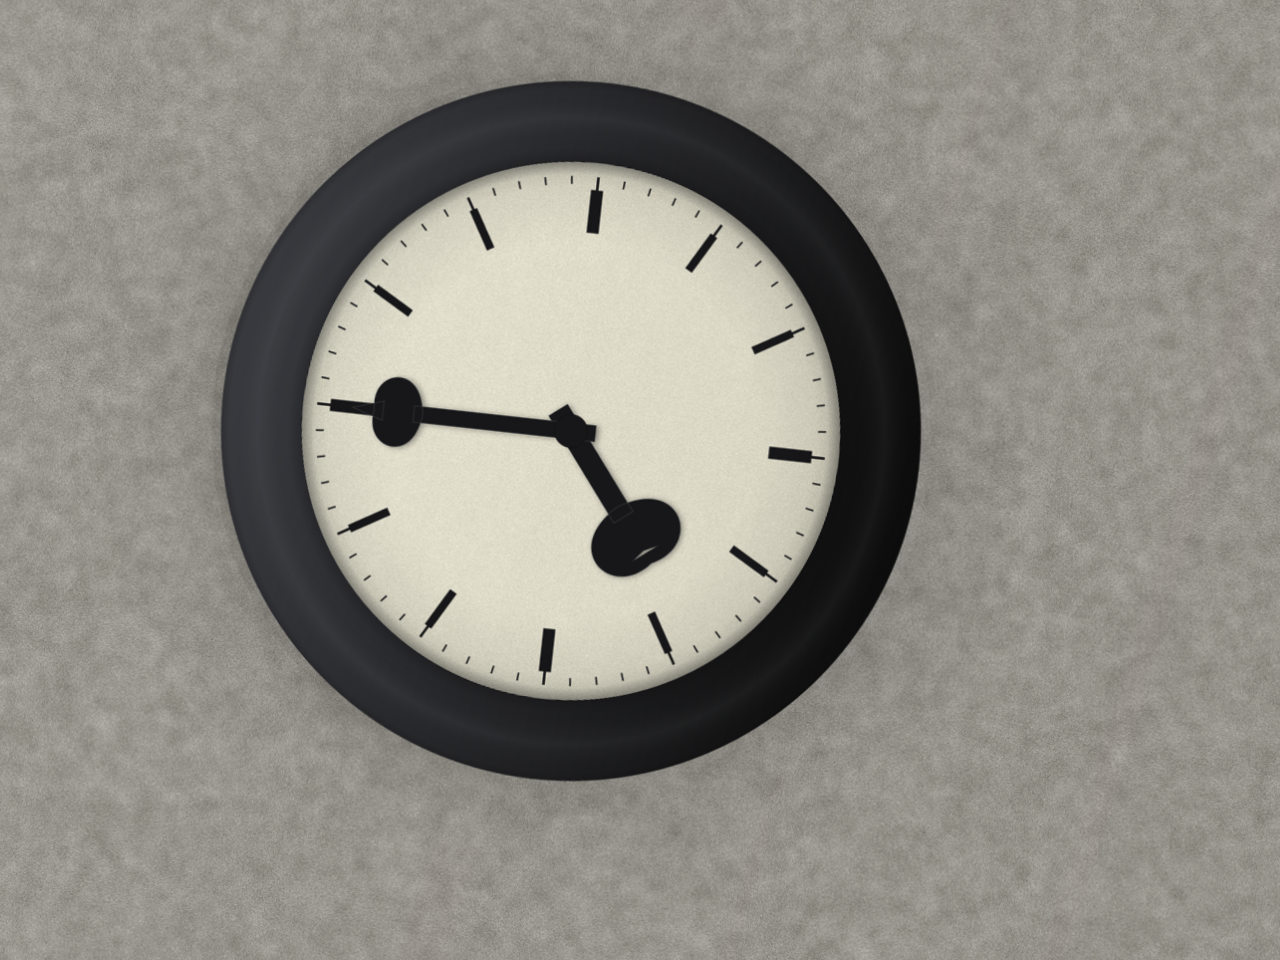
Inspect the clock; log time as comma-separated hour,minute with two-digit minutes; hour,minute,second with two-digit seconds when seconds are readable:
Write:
4,45
